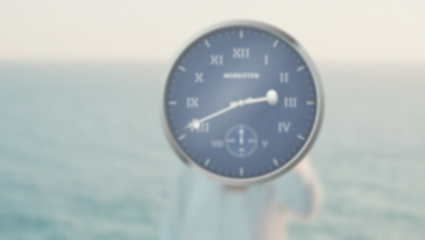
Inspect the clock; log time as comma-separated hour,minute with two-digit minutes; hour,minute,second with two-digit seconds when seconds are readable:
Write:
2,41
